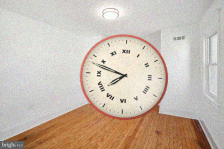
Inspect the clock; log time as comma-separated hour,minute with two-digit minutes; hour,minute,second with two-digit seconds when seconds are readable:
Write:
7,48
